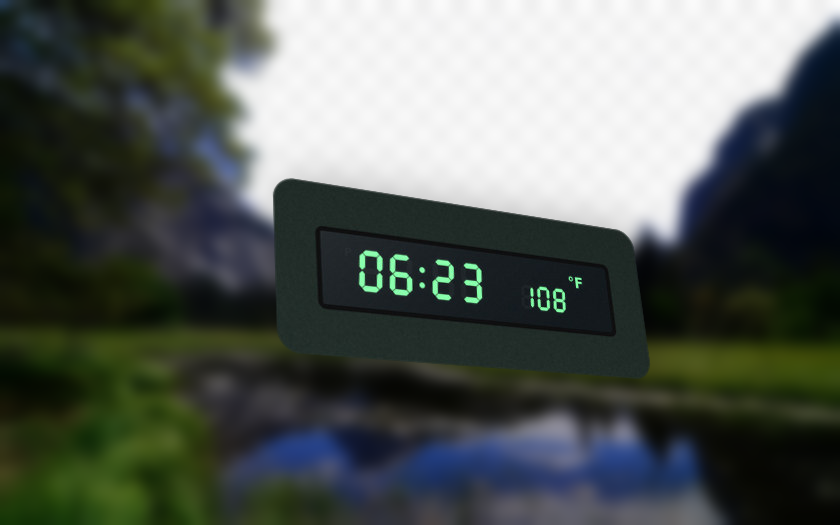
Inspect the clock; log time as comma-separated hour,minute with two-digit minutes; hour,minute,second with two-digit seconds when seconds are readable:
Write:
6,23
